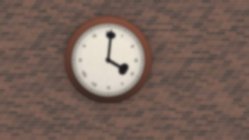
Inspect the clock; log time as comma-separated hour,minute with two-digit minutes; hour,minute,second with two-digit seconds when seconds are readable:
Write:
4,01
